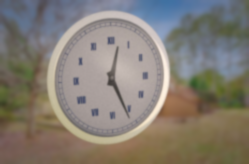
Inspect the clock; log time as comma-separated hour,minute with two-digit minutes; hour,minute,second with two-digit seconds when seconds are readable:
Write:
12,26
